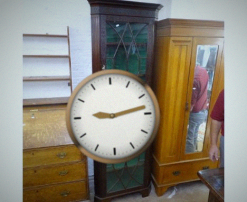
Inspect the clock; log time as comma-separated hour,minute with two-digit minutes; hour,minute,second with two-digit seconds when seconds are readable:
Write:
9,13
